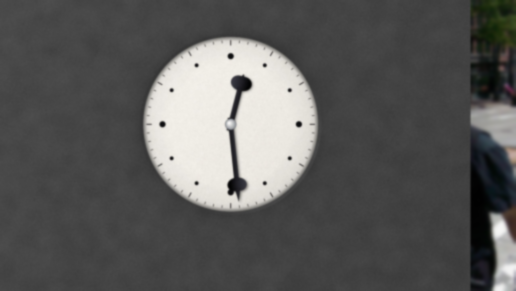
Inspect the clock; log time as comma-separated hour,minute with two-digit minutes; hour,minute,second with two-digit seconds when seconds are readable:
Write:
12,29
